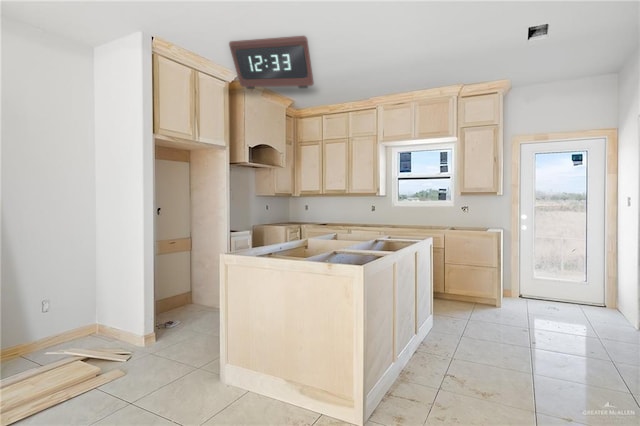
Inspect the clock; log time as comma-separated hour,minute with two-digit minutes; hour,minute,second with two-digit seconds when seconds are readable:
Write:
12,33
